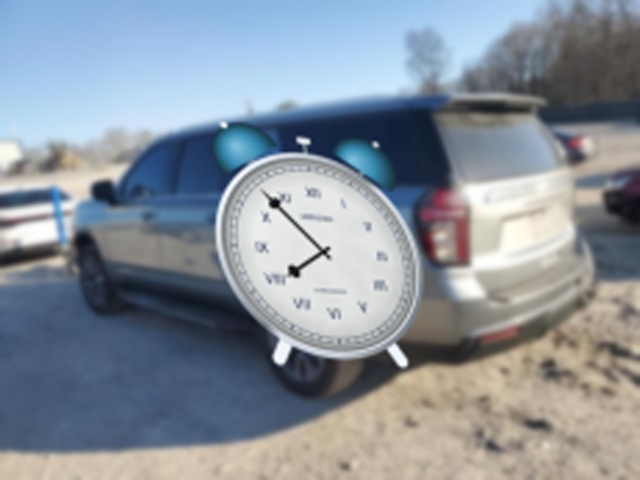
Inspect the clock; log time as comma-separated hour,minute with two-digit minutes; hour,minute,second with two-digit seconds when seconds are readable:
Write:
7,53
